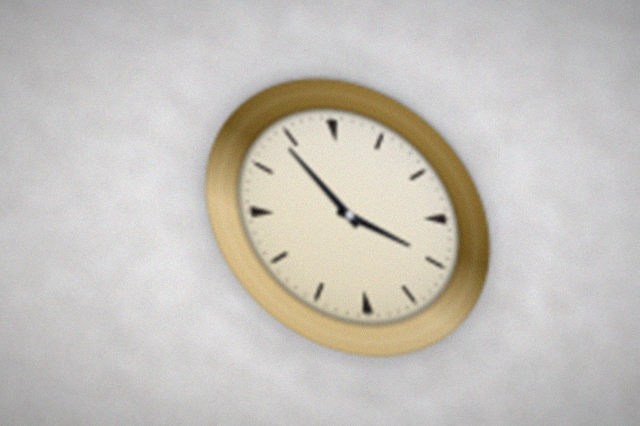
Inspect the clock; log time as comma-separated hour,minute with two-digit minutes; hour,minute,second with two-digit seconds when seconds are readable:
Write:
3,54
